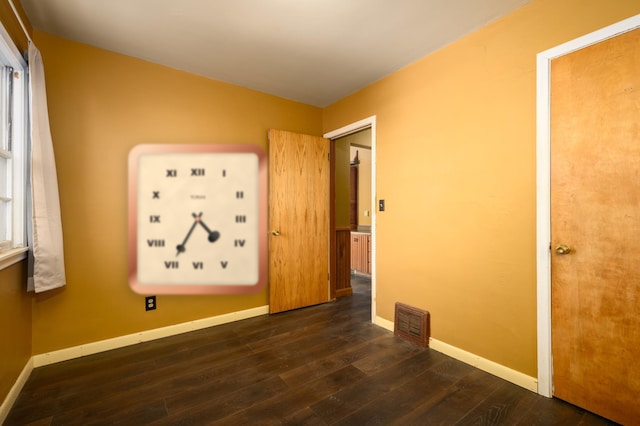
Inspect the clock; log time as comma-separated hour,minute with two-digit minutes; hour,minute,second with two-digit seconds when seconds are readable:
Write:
4,35
